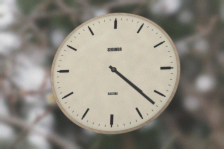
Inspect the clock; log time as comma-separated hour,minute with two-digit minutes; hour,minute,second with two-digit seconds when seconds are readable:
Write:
4,22
